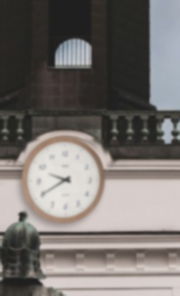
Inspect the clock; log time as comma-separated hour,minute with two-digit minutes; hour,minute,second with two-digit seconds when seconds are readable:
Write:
9,40
